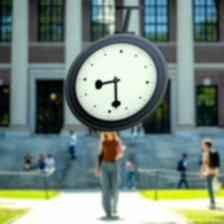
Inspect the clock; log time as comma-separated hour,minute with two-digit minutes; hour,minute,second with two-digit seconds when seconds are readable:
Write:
8,28
